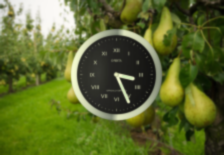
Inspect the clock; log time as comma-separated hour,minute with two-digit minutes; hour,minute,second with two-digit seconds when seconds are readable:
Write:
3,26
